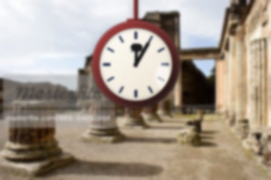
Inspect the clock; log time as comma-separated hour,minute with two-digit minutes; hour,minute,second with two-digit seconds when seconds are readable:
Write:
12,05
